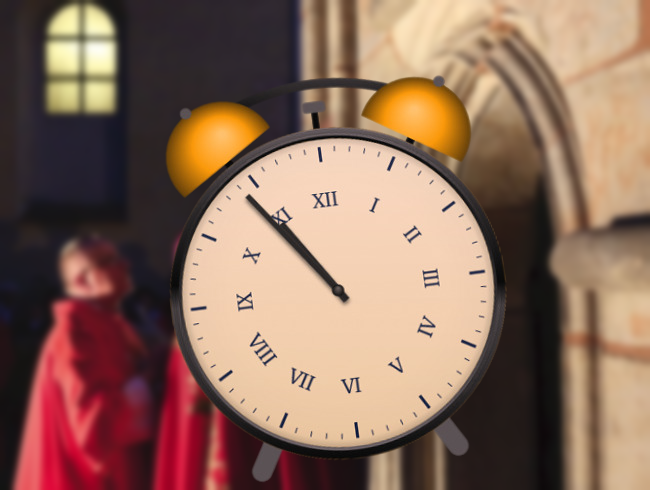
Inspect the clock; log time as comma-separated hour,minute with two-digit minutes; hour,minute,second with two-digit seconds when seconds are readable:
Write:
10,54
